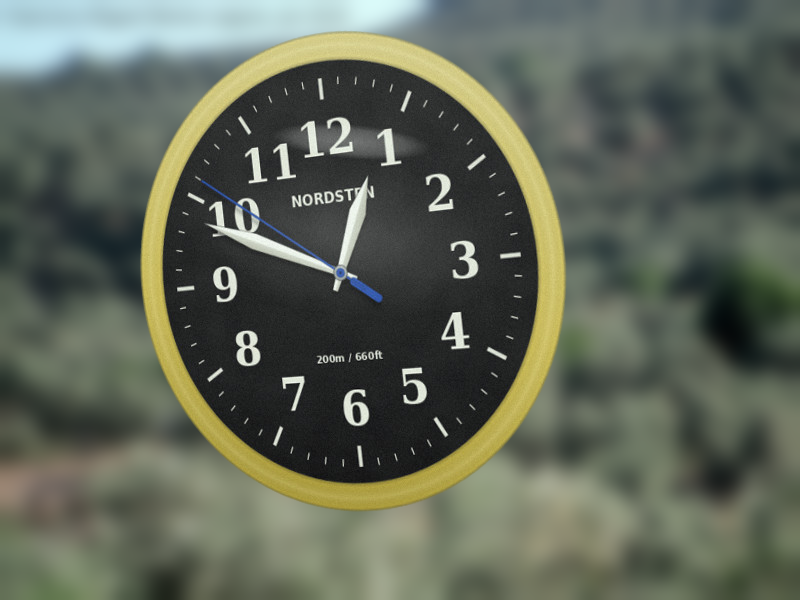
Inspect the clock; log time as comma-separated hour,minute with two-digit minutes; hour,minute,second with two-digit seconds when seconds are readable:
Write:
12,48,51
